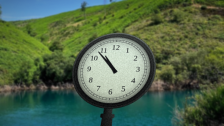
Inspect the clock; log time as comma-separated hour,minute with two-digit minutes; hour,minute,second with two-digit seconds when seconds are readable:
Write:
10,53
